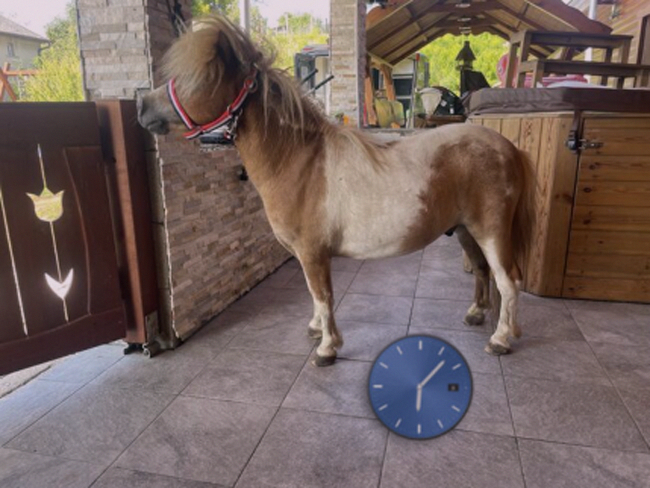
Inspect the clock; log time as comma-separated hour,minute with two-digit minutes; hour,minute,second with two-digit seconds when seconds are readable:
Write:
6,07
